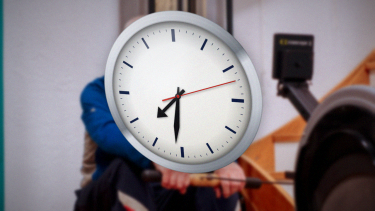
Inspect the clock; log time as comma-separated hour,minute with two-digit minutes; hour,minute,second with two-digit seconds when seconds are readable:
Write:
7,31,12
